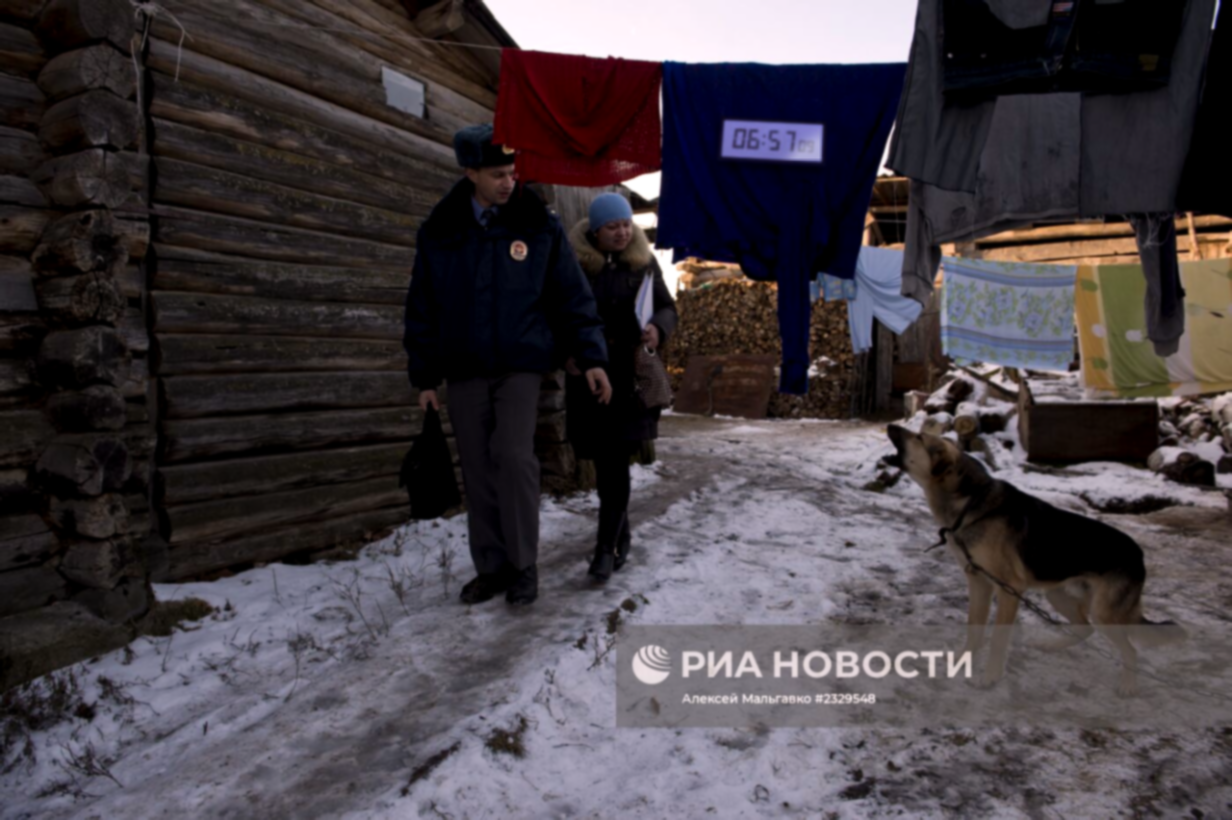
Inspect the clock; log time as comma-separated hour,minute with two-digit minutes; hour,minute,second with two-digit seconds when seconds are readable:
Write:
6,57
